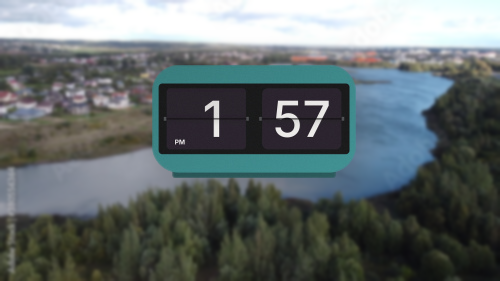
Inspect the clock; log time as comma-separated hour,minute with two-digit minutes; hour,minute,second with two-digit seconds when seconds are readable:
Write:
1,57
